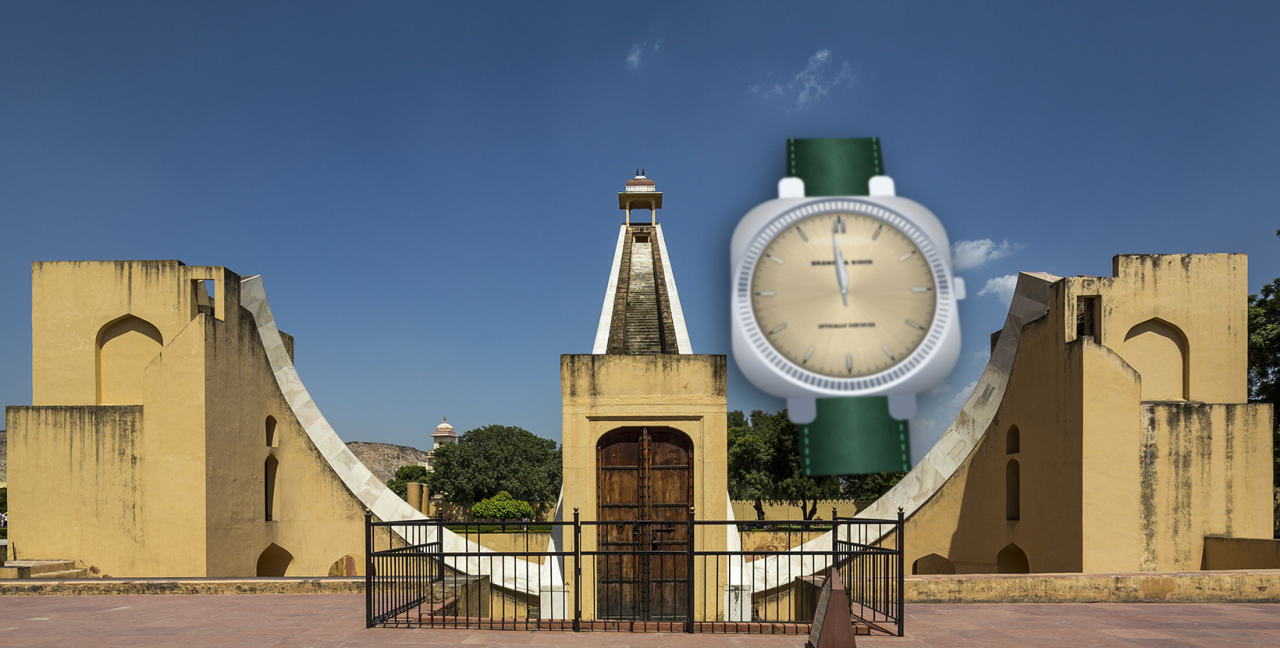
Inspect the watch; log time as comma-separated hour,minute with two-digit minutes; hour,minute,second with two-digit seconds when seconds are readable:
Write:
11,59
